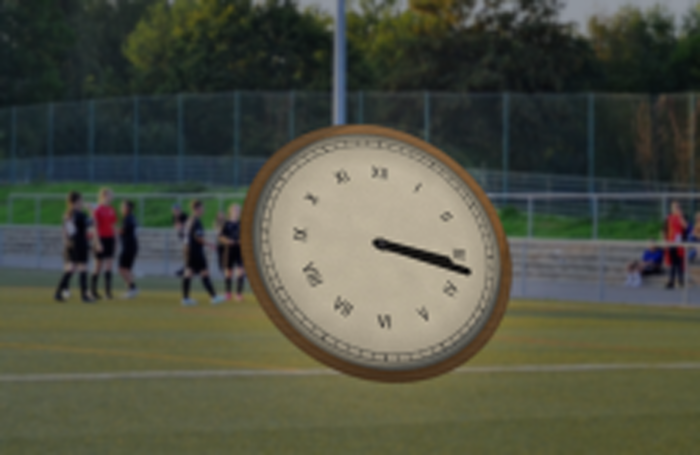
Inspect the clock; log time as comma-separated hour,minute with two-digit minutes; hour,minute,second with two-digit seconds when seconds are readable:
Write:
3,17
